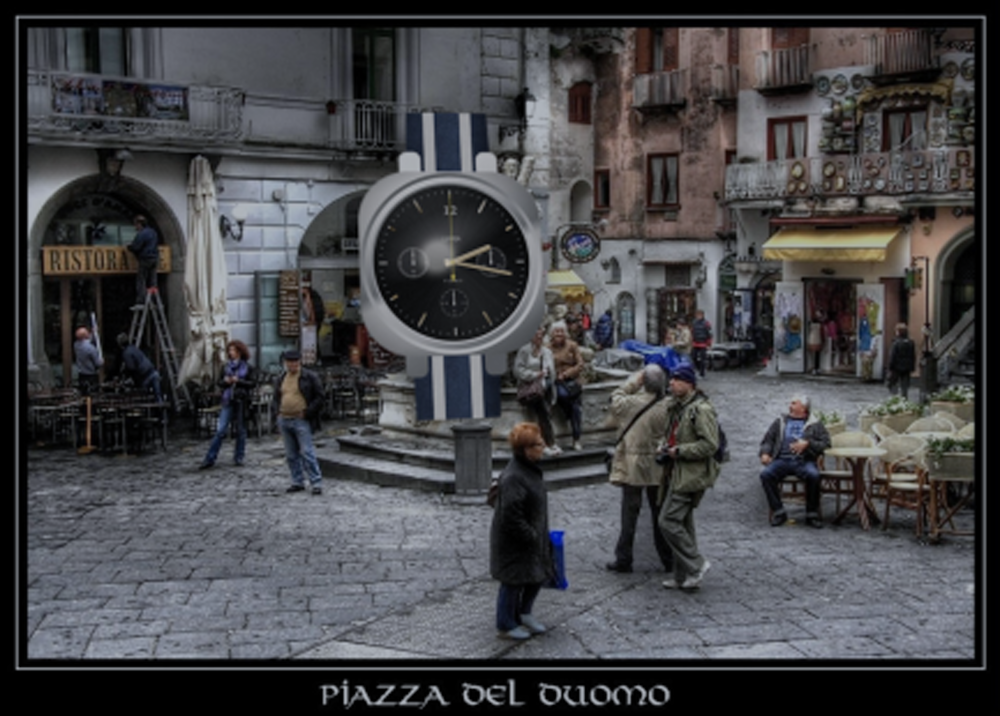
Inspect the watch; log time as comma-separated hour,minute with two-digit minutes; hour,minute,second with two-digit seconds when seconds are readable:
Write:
2,17
